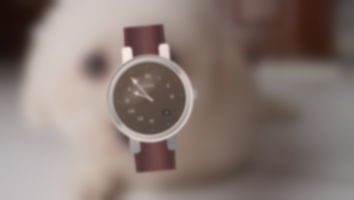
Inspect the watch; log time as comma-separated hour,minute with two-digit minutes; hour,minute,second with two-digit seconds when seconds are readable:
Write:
9,54
